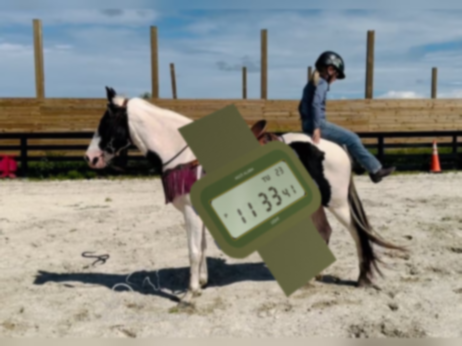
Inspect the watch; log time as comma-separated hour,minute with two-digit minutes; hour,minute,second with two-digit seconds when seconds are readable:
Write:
11,33,41
